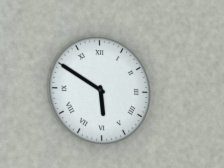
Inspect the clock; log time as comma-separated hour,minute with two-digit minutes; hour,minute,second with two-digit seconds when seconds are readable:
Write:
5,50
